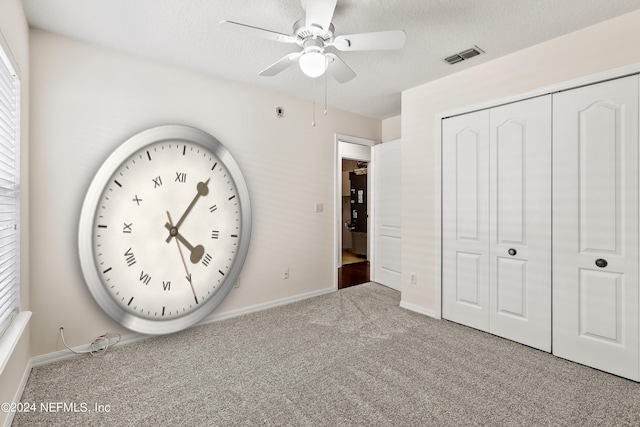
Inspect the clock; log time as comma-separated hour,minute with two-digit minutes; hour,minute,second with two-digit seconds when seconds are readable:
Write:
4,05,25
